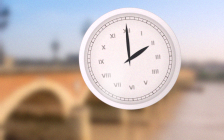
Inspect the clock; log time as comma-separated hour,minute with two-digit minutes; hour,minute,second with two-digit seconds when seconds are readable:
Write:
2,00
